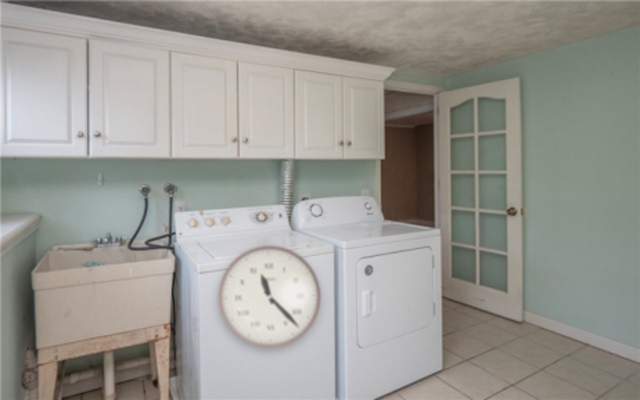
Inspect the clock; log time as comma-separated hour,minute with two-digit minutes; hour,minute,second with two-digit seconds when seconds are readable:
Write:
11,23
